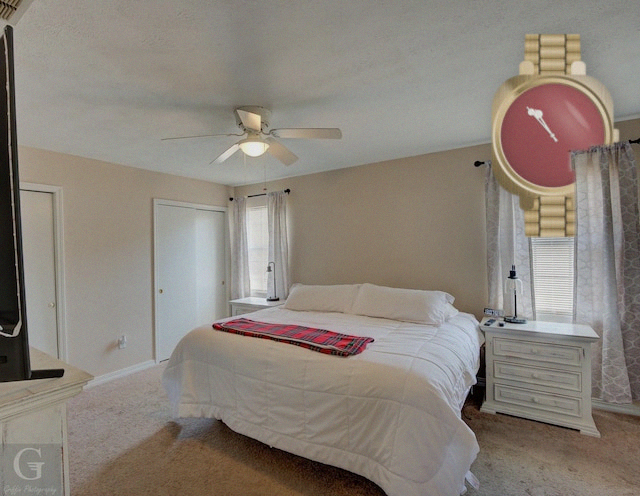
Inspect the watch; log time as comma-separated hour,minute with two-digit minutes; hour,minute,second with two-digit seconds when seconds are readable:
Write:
10,53
